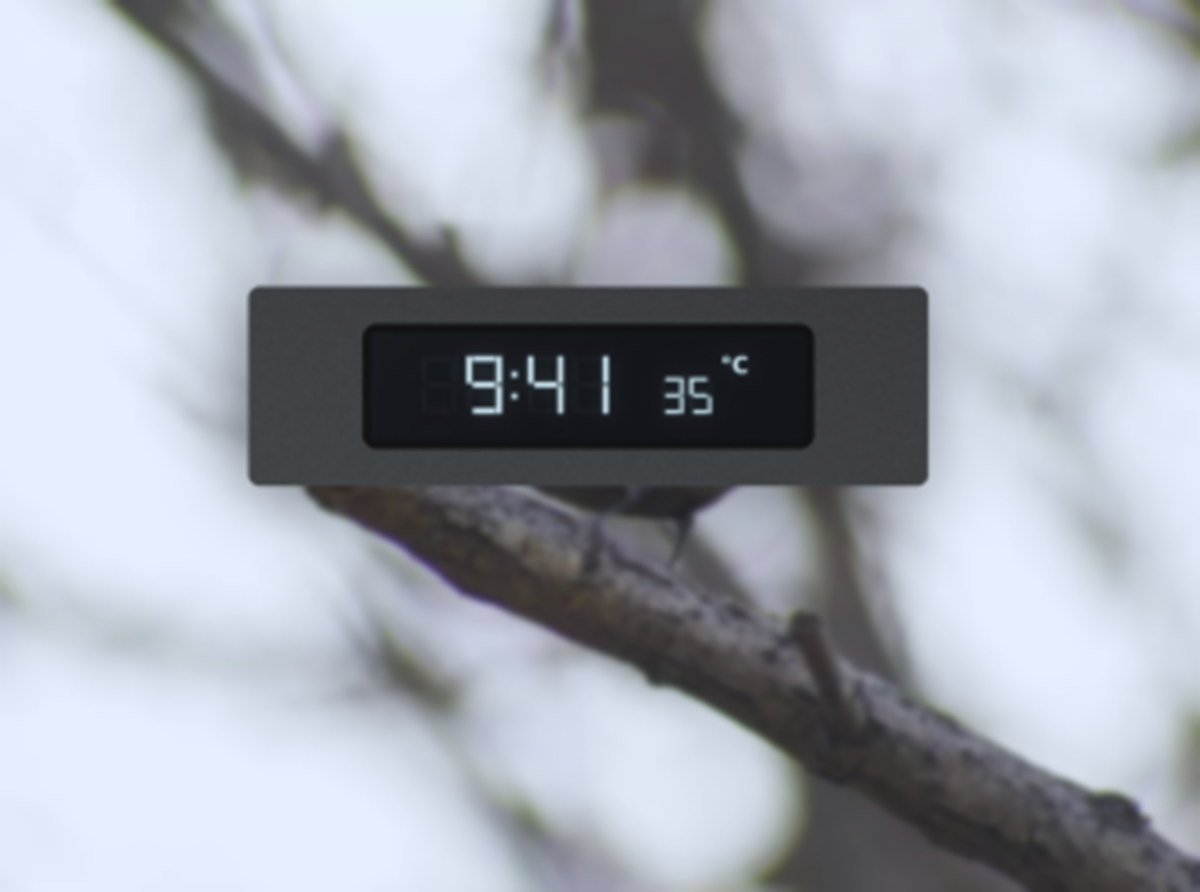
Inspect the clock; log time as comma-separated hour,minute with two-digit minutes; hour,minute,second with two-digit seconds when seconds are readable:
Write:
9,41
